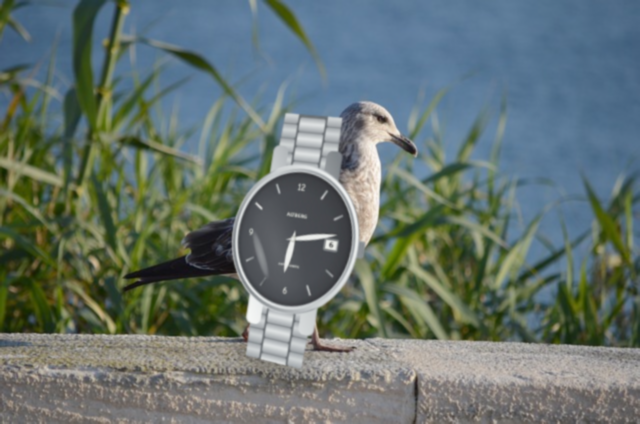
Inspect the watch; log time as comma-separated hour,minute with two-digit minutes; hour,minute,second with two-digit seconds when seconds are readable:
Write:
6,13
